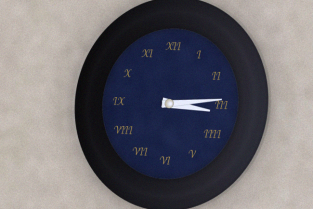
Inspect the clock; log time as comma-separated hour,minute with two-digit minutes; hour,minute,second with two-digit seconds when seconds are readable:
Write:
3,14
